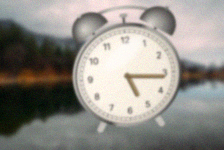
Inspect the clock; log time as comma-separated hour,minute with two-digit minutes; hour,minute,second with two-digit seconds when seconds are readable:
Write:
5,16
